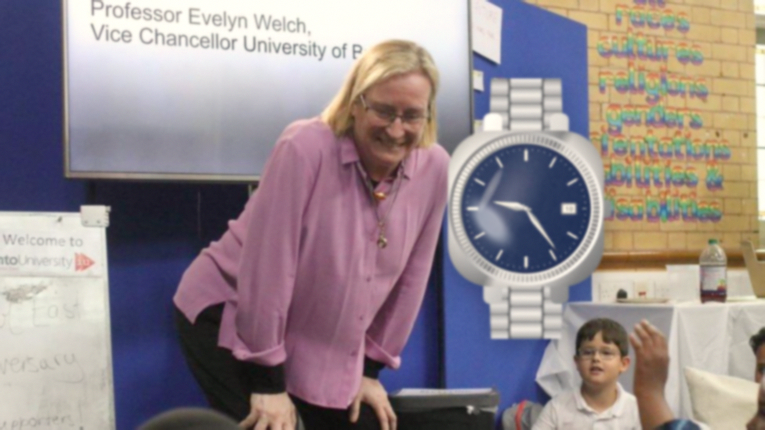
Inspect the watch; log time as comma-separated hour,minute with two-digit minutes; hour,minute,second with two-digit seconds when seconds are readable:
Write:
9,24
